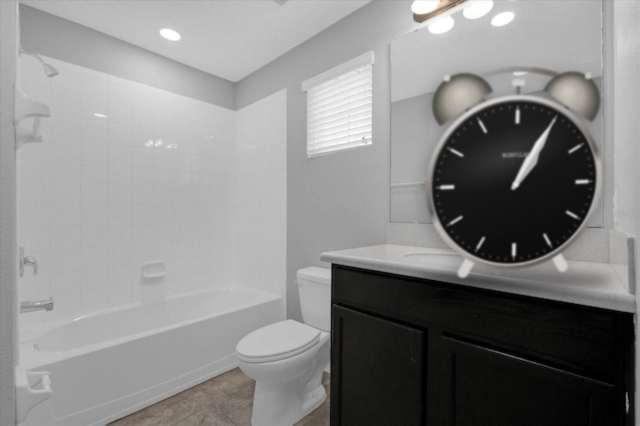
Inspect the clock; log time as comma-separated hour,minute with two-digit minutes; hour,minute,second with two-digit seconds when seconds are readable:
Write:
1,05
